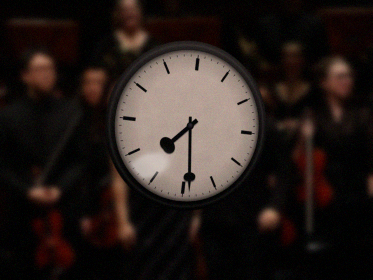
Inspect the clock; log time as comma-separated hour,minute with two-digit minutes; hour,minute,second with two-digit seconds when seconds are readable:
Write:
7,29
